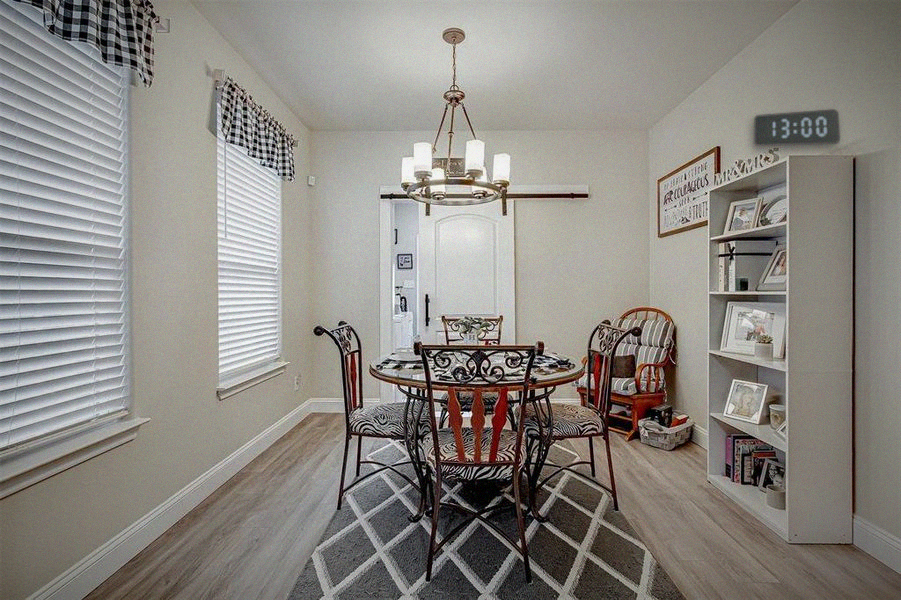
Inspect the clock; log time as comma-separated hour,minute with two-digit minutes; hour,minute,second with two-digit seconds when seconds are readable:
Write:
13,00
